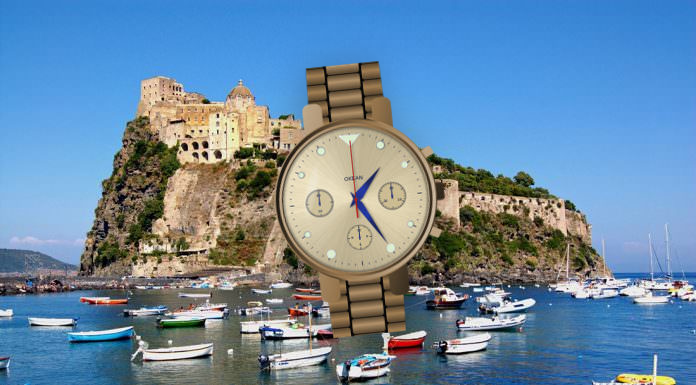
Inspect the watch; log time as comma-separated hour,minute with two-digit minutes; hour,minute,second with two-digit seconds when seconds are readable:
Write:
1,25
